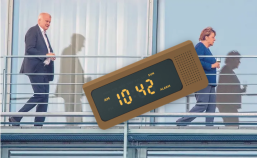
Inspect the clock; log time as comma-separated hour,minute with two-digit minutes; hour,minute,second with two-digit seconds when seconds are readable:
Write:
10,42
